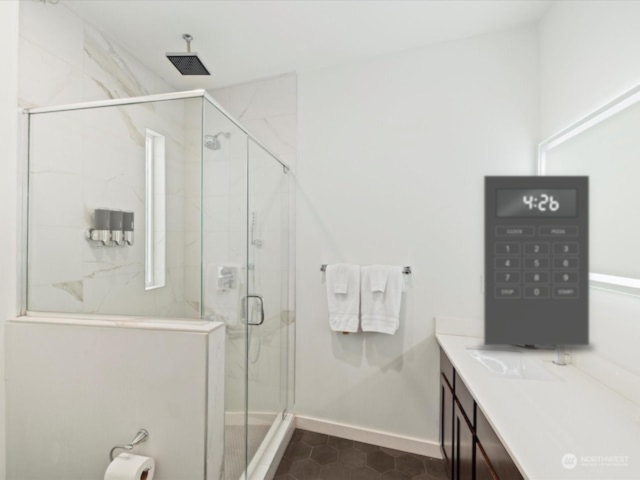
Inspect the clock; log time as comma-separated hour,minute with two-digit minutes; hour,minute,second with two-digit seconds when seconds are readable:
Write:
4,26
